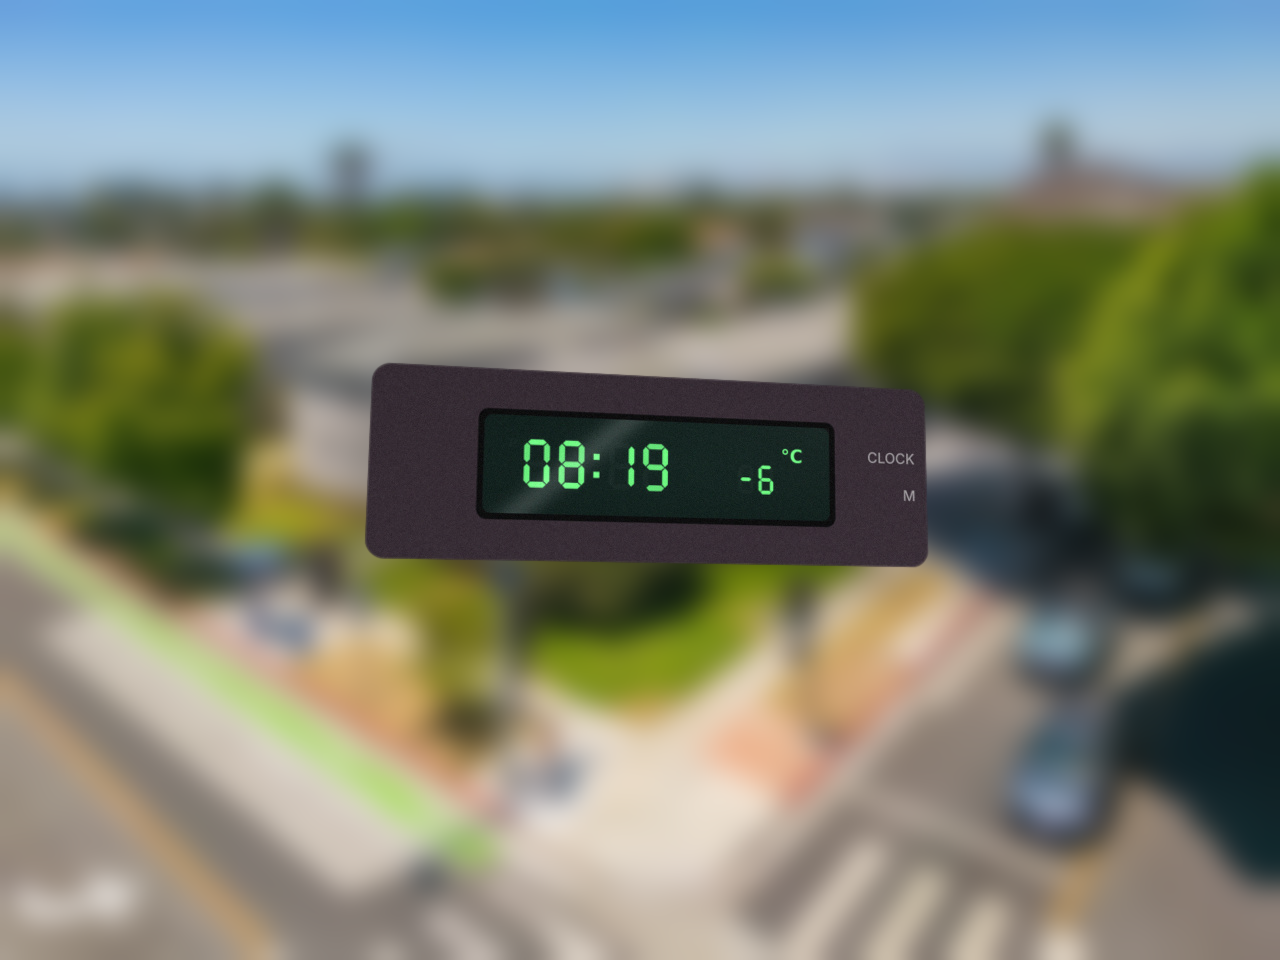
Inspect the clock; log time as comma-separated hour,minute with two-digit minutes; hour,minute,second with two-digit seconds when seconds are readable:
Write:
8,19
